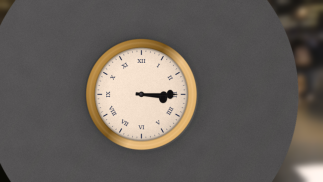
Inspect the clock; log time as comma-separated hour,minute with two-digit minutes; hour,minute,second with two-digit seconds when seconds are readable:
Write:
3,15
